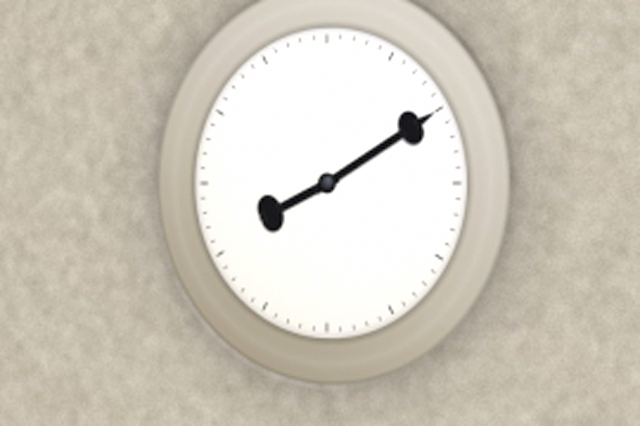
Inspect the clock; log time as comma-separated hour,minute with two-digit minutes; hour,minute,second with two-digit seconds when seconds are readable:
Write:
8,10
